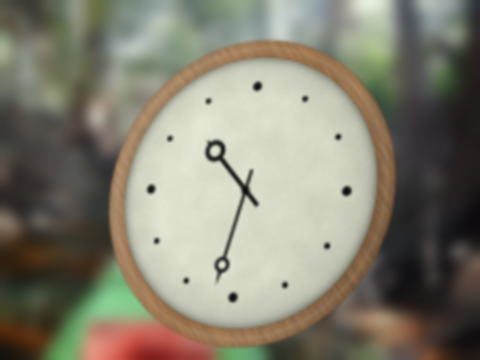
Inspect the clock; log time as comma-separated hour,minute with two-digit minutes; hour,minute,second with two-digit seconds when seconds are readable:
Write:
10,32
